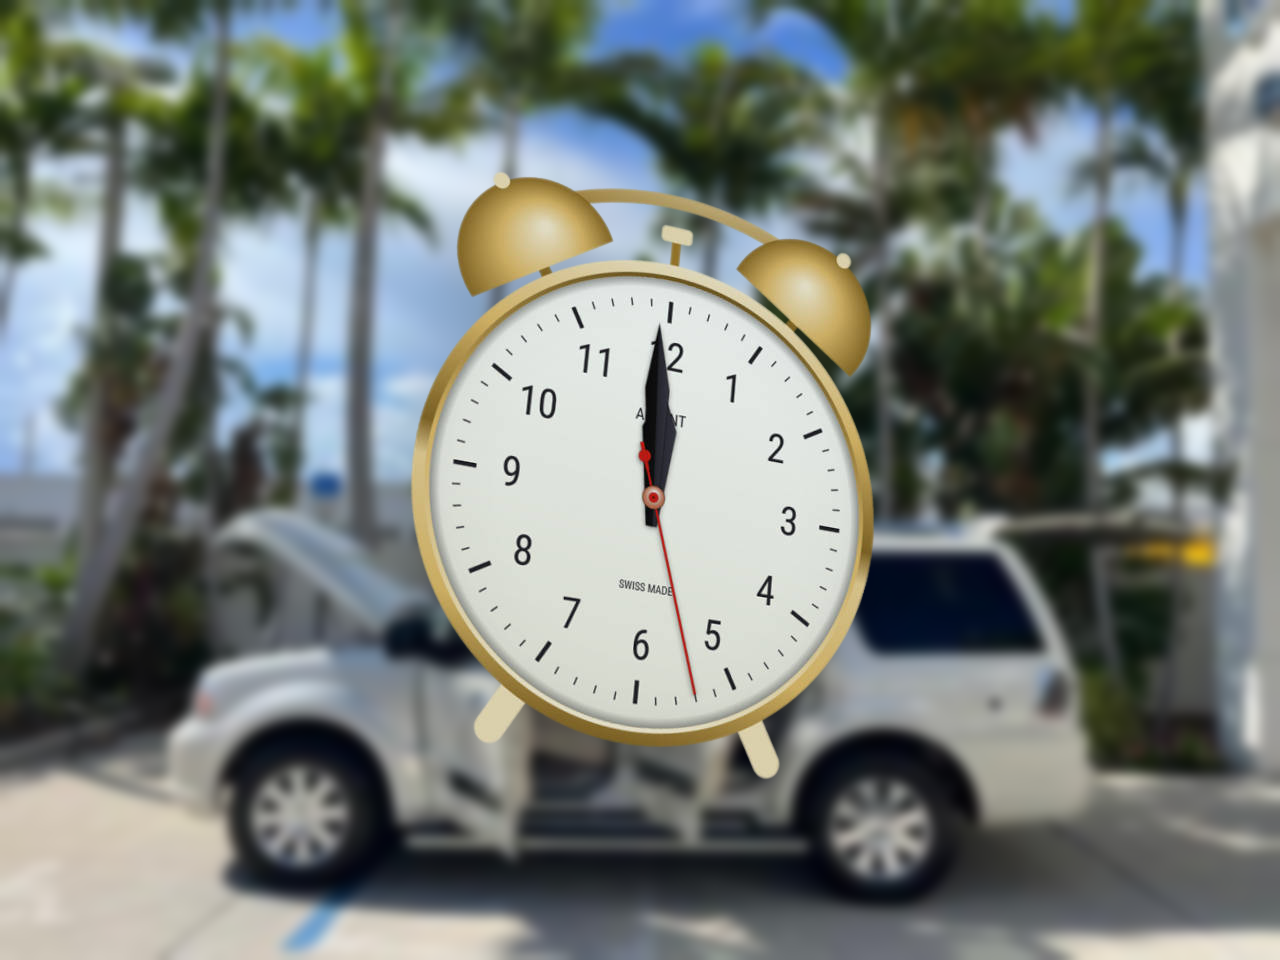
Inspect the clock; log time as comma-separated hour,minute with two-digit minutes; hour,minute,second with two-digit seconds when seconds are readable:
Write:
11,59,27
